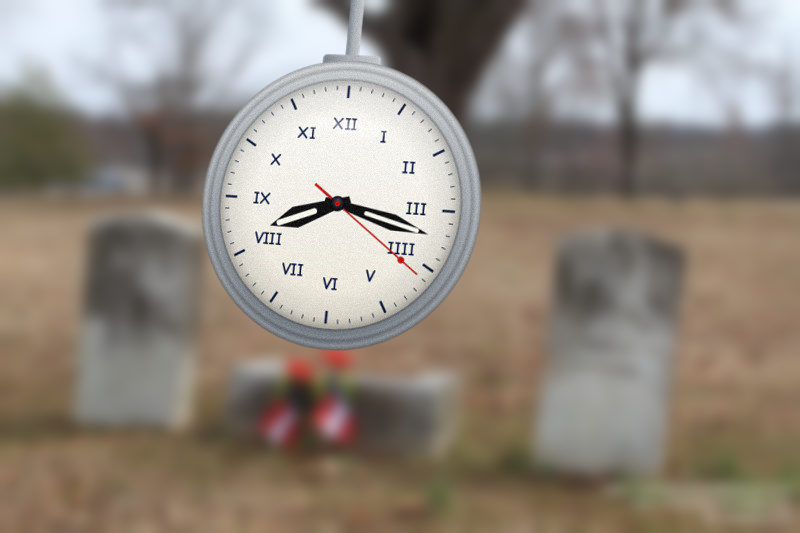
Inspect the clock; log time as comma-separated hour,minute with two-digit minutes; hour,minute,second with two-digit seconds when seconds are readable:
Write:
8,17,21
